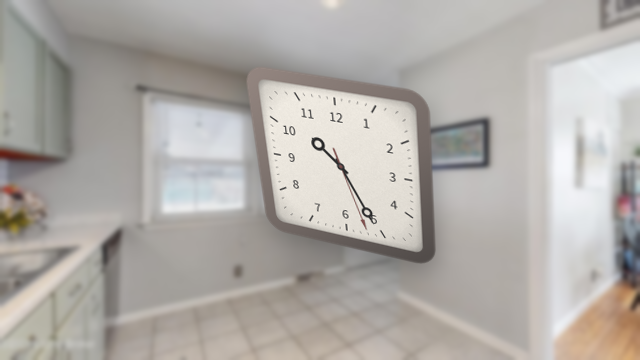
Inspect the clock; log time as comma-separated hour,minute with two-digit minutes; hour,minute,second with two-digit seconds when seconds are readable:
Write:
10,25,27
